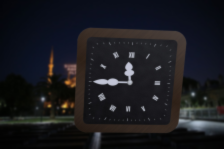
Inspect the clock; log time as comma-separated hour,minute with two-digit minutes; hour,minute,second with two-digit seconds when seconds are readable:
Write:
11,45
